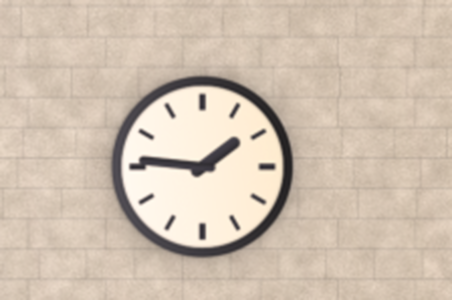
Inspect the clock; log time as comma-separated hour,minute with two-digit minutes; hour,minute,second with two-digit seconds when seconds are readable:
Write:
1,46
